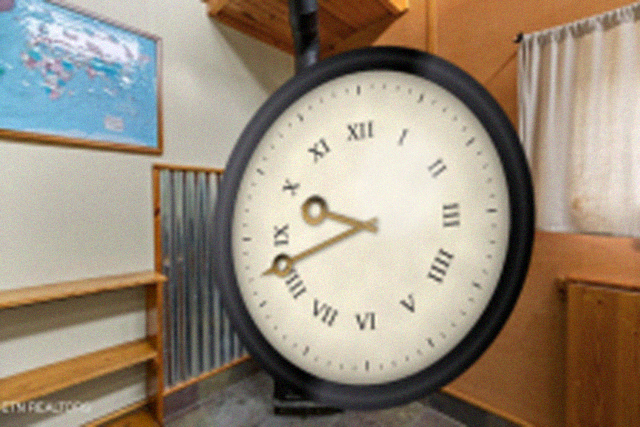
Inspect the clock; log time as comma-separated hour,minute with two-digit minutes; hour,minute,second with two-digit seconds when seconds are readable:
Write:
9,42
